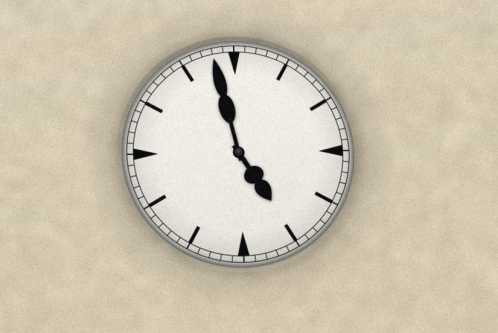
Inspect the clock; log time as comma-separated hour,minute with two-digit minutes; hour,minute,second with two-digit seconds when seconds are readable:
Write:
4,58
